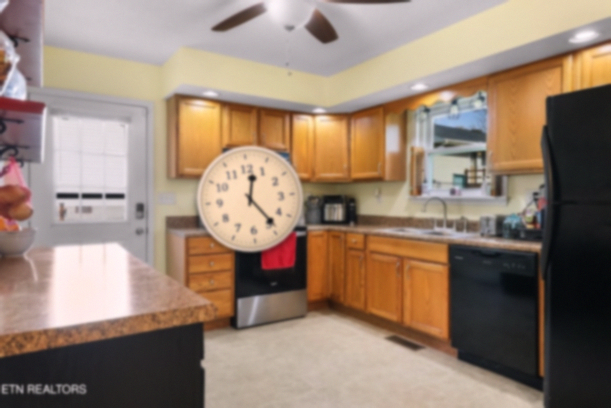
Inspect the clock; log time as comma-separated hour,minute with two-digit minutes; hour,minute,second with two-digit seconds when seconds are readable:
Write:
12,24
